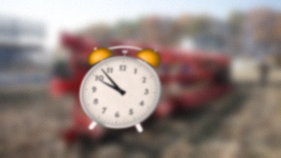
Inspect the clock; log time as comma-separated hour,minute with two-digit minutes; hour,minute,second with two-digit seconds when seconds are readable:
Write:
9,53
